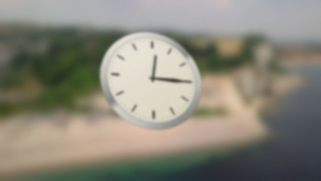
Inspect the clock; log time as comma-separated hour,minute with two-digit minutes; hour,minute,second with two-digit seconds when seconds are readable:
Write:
12,15
